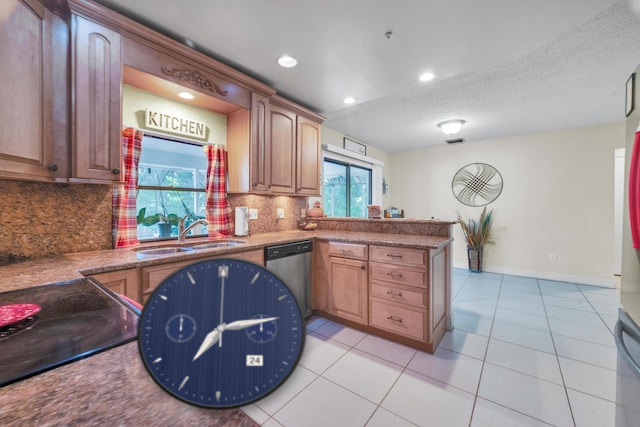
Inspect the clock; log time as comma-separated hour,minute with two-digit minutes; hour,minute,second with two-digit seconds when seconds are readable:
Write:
7,13
